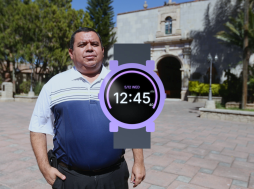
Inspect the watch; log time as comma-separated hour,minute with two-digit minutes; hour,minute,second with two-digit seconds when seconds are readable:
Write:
12,45
